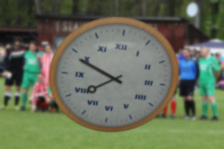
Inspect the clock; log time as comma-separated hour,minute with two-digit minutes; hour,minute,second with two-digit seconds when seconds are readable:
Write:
7,49
